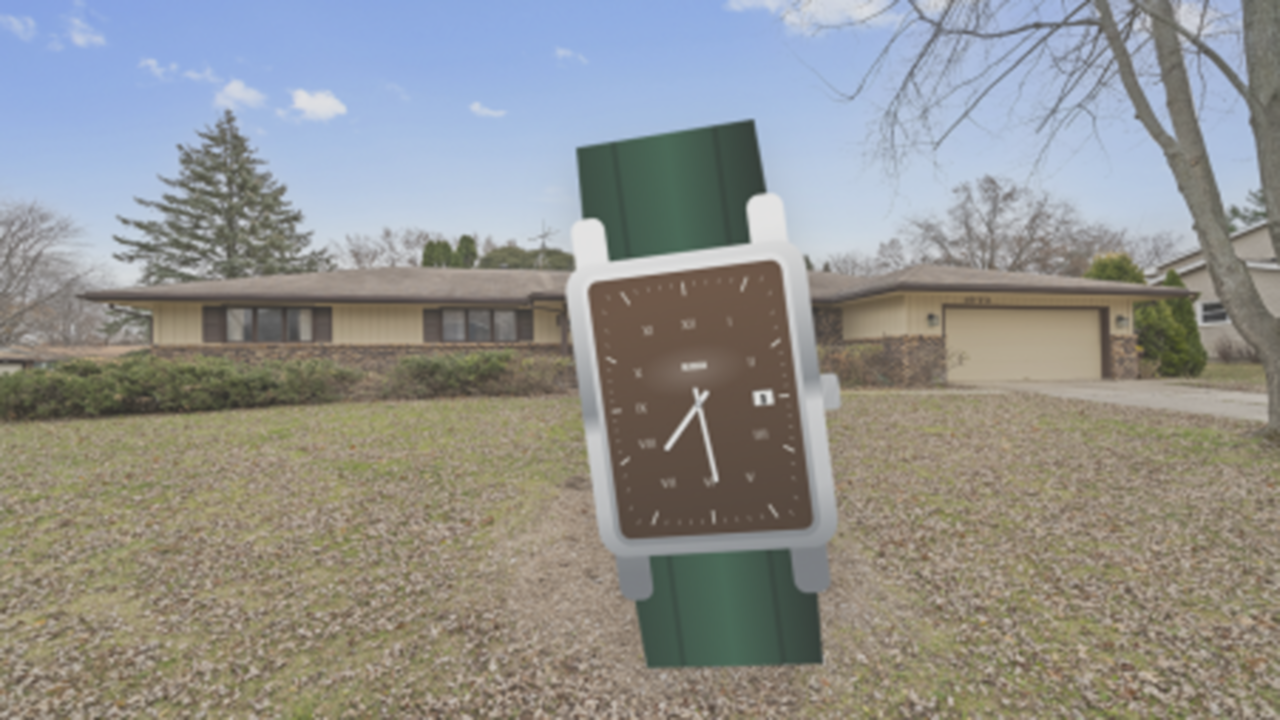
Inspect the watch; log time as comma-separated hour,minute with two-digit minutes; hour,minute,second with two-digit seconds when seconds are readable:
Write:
7,29
